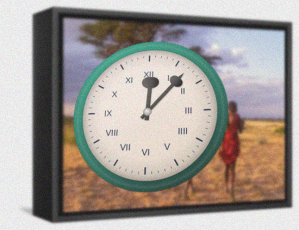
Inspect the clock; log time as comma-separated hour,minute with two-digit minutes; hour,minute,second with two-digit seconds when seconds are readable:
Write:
12,07
